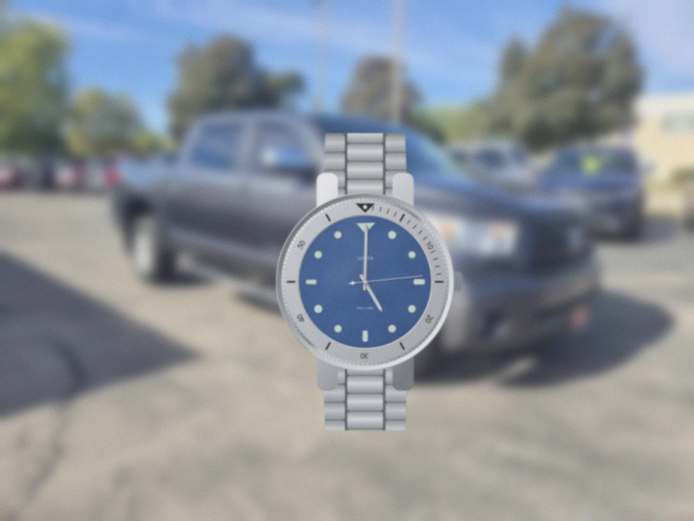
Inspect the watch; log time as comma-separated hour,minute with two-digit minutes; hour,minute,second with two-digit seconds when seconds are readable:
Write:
5,00,14
